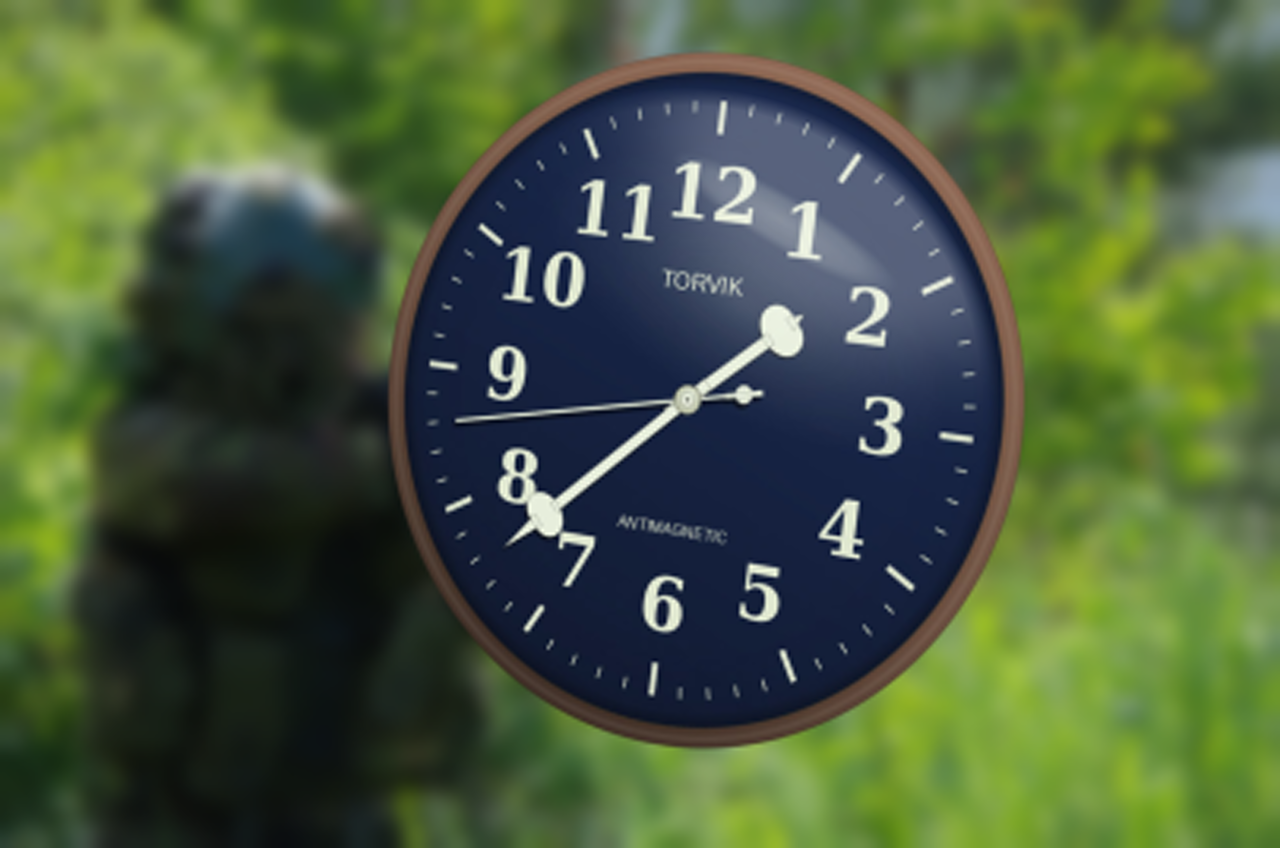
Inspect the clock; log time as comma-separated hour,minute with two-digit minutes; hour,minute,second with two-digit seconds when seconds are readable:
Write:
1,37,43
